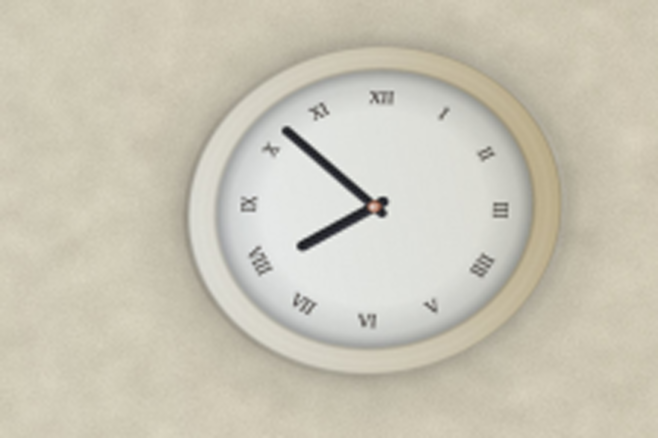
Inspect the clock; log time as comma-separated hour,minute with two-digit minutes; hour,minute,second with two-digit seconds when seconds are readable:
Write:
7,52
